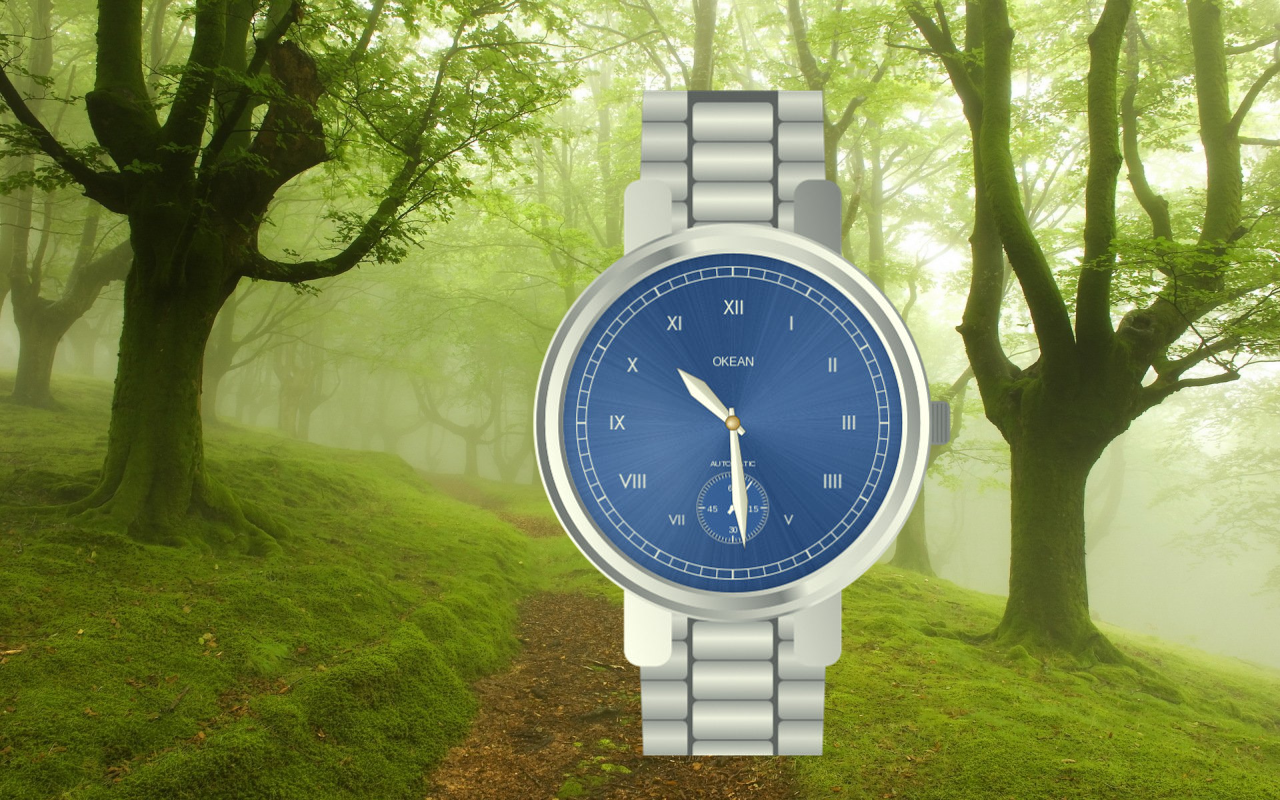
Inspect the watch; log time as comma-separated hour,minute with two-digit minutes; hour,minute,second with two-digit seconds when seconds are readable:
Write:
10,29,06
